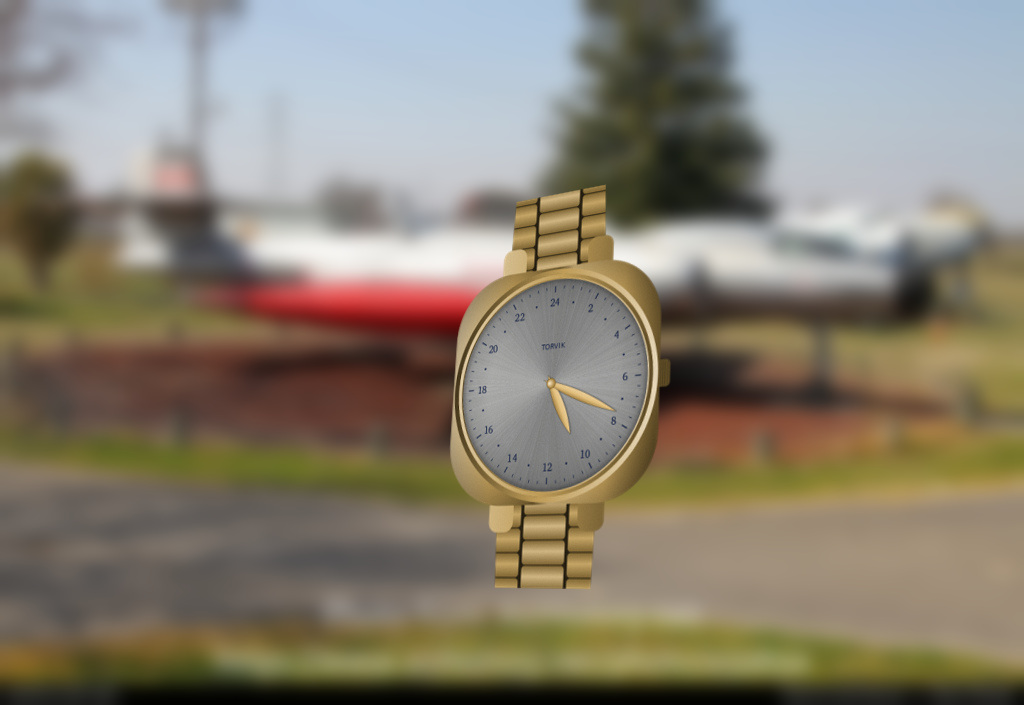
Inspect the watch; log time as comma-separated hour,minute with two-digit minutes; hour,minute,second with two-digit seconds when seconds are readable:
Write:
10,19
